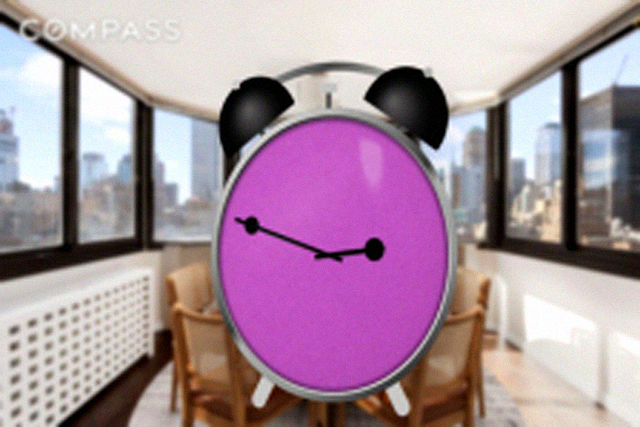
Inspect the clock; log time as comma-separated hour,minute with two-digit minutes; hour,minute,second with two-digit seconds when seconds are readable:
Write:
2,48
